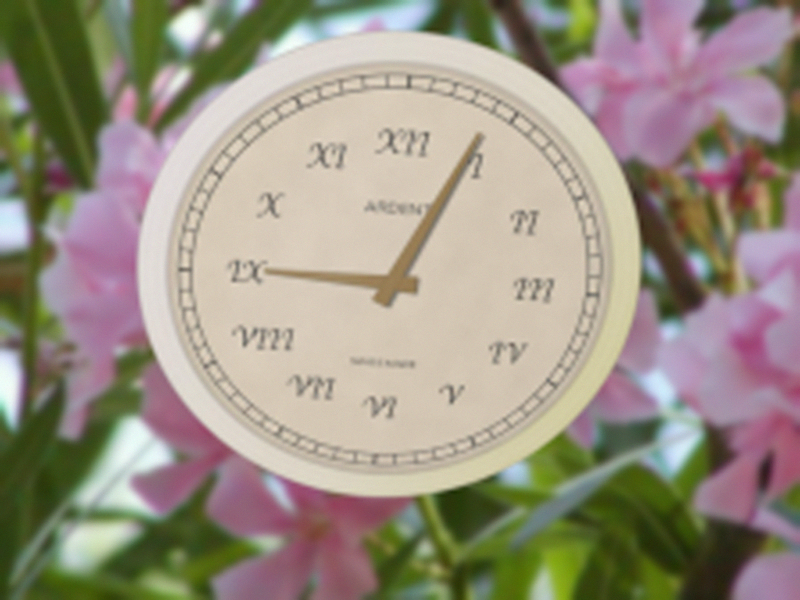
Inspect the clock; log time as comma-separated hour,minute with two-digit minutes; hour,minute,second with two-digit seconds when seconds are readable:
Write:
9,04
